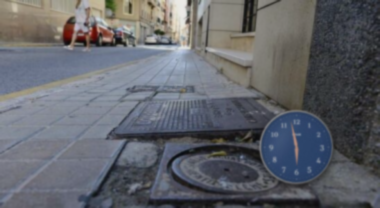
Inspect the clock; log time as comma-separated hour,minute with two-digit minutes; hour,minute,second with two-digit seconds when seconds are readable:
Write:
5,58
